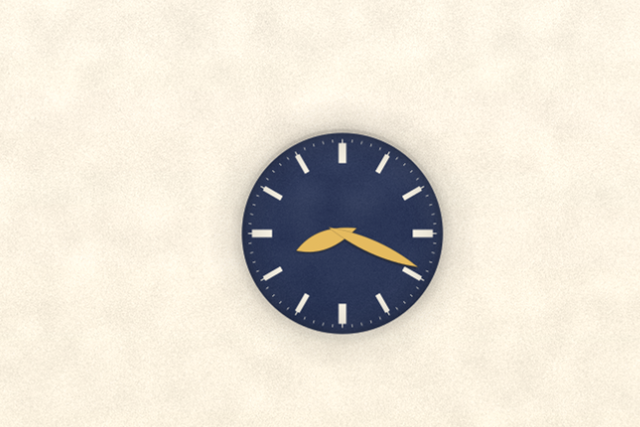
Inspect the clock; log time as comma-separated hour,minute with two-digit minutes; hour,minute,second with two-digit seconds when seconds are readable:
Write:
8,19
